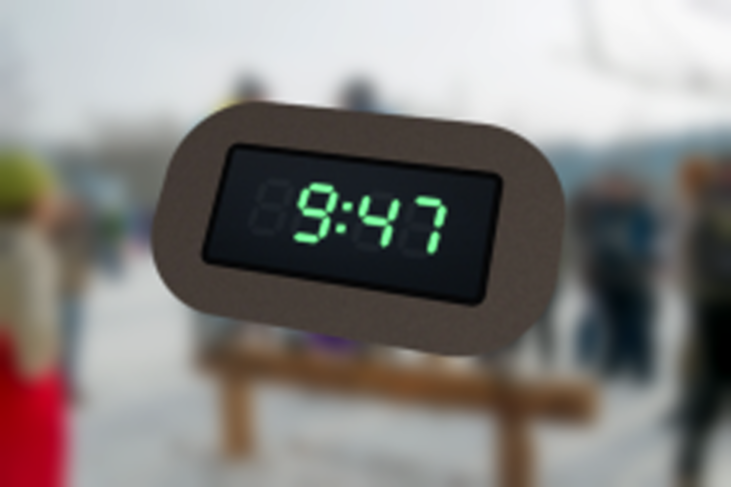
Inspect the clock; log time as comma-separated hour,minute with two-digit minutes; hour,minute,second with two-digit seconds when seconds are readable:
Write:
9,47
